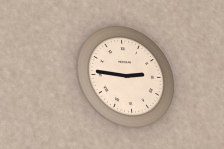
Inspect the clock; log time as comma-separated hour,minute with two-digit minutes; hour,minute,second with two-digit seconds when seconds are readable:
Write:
2,46
